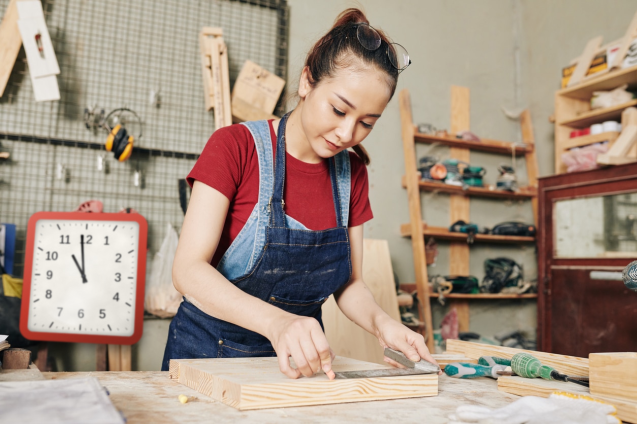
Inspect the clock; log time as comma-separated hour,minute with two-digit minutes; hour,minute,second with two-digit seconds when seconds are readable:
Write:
10,59
